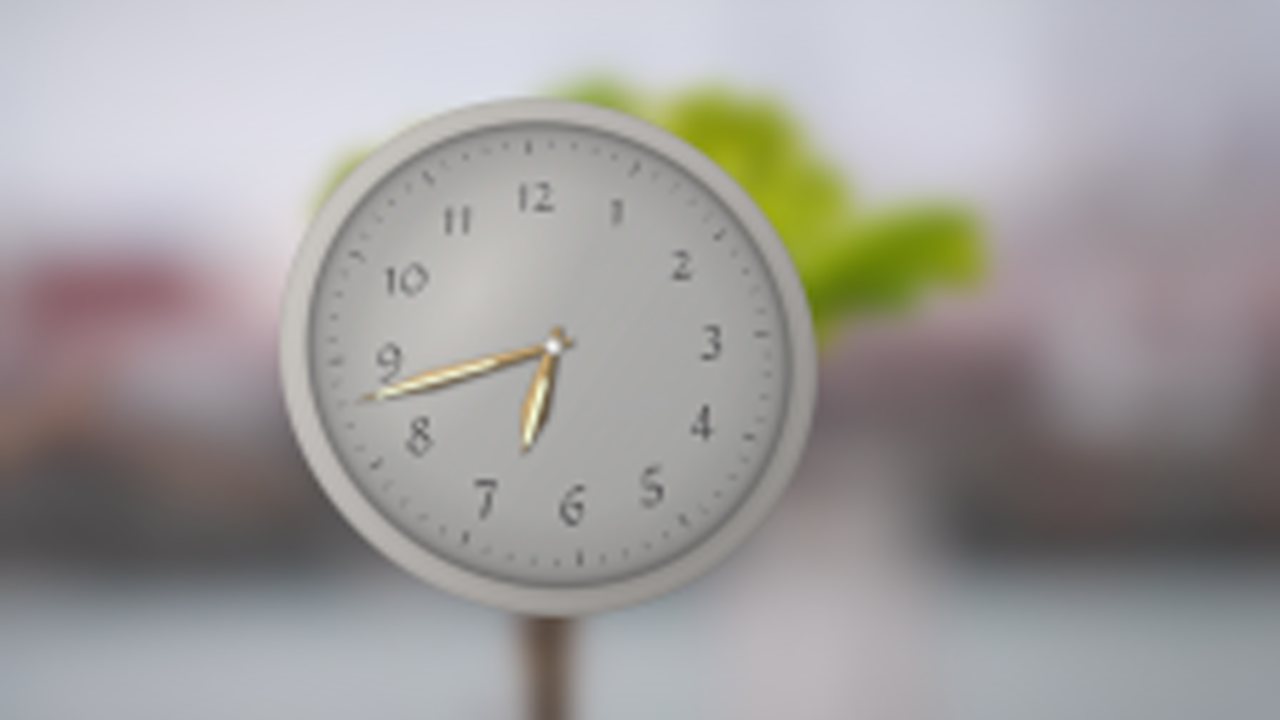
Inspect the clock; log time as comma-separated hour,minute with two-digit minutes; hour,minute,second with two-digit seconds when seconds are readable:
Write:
6,43
